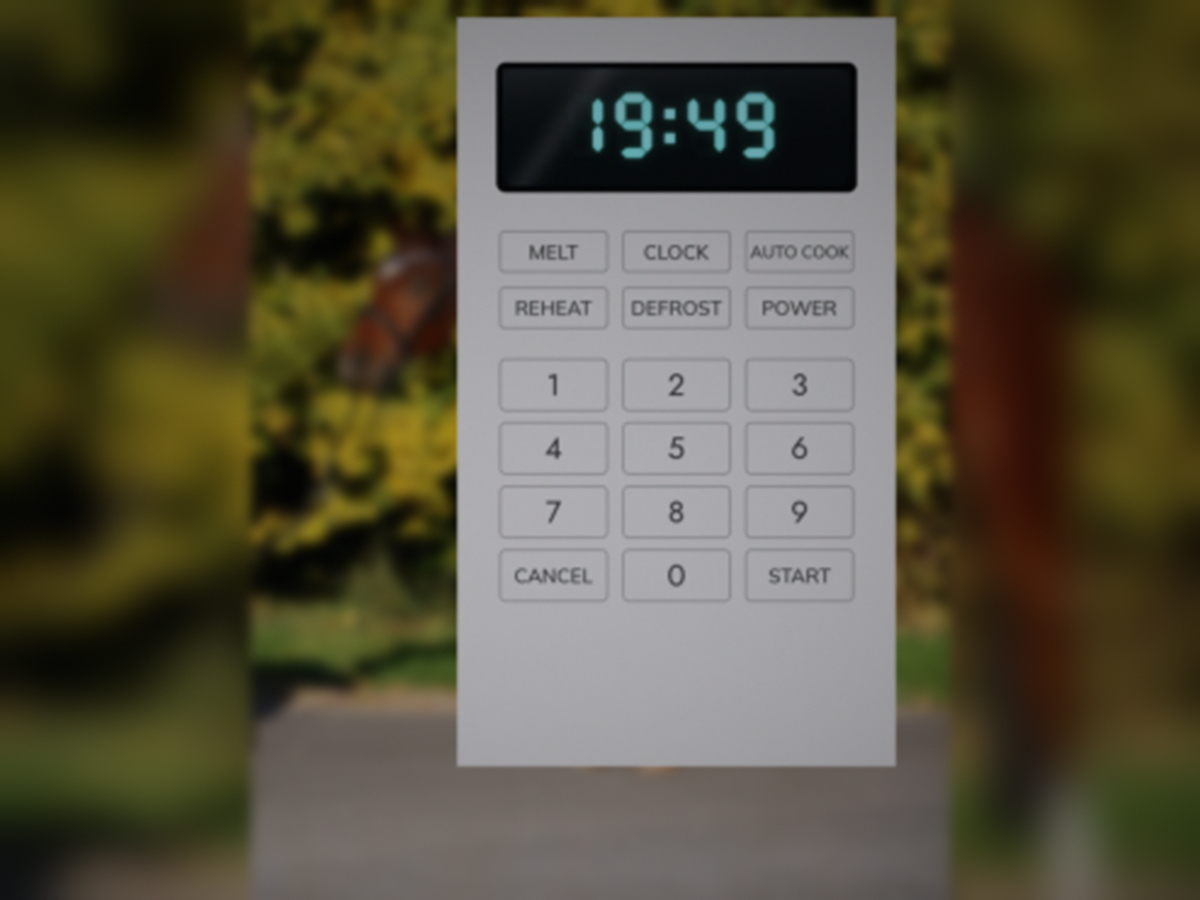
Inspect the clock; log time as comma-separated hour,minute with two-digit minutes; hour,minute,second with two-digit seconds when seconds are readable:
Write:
19,49
